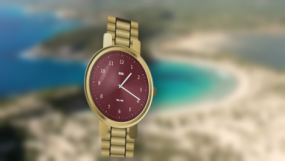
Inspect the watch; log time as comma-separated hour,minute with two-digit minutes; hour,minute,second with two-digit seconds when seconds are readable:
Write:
1,19
